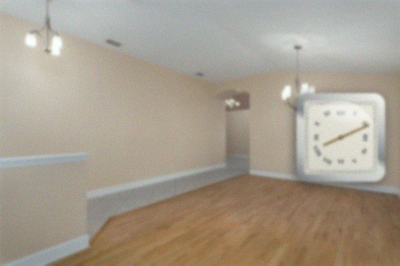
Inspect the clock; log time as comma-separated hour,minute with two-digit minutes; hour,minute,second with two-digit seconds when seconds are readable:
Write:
8,11
